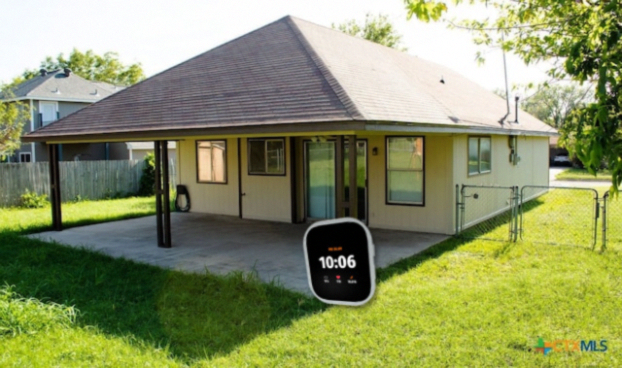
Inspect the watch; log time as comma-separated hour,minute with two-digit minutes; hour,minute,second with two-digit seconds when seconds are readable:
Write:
10,06
